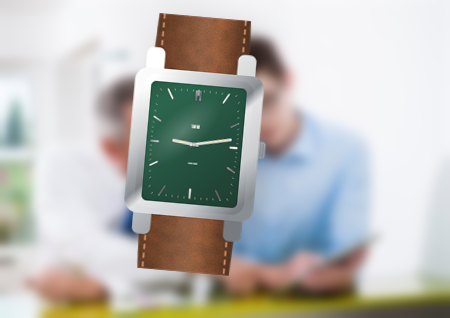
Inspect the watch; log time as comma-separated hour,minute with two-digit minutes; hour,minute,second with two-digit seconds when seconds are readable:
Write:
9,13
